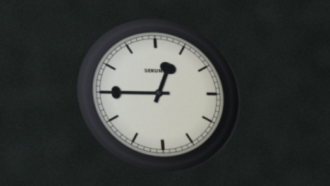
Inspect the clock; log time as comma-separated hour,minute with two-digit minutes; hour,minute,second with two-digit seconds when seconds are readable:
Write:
12,45
